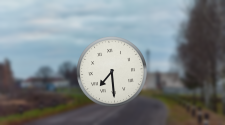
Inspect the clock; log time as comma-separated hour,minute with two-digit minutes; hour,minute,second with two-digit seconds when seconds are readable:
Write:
7,30
